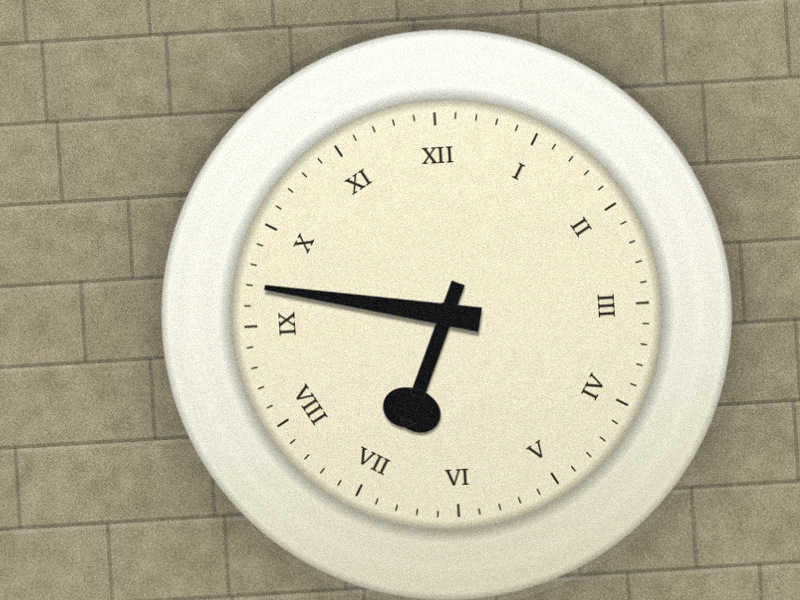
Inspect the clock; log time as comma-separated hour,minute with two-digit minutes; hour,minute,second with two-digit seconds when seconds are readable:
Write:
6,47
